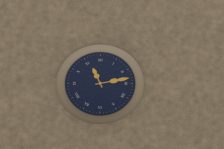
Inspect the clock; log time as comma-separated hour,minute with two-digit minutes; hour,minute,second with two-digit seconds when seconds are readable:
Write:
11,13
